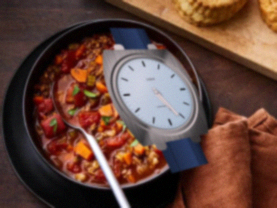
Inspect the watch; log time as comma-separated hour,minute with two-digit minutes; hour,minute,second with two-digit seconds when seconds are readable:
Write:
5,26
